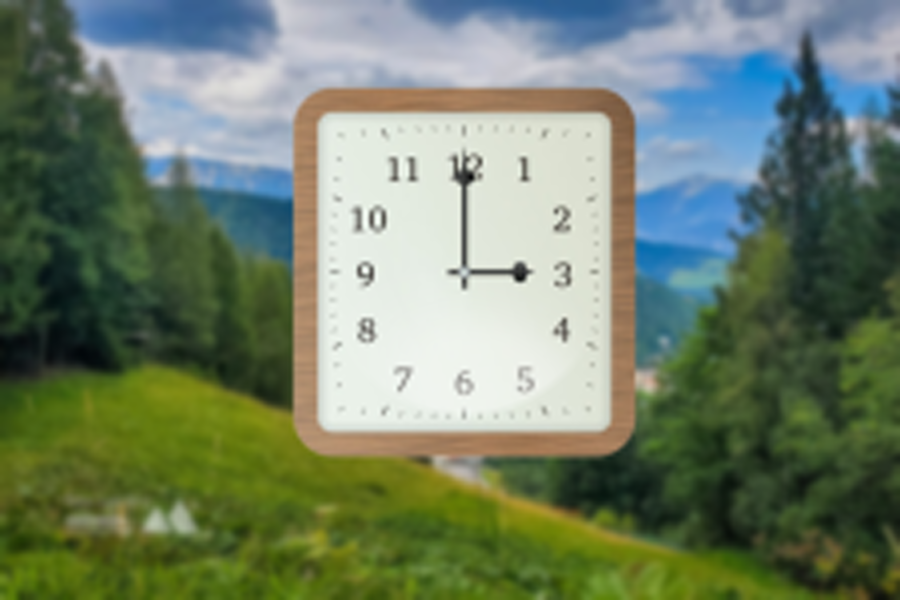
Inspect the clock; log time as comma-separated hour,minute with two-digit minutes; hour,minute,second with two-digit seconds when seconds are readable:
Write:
3,00
